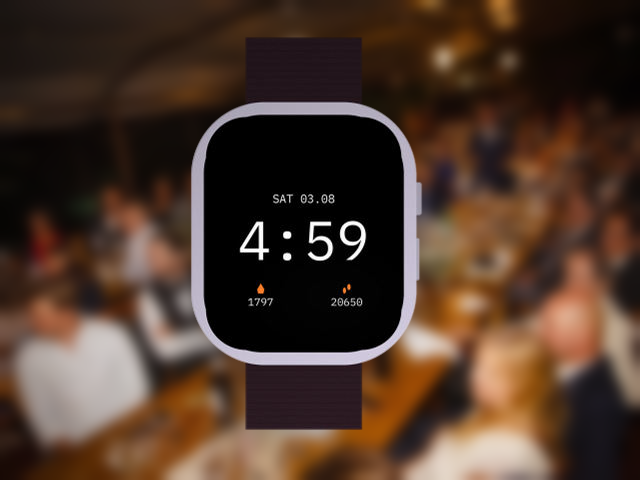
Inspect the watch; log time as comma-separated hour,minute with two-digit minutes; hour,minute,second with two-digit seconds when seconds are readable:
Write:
4,59
